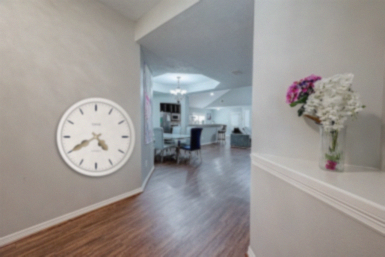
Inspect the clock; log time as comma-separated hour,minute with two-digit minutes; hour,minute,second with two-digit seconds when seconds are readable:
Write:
4,40
